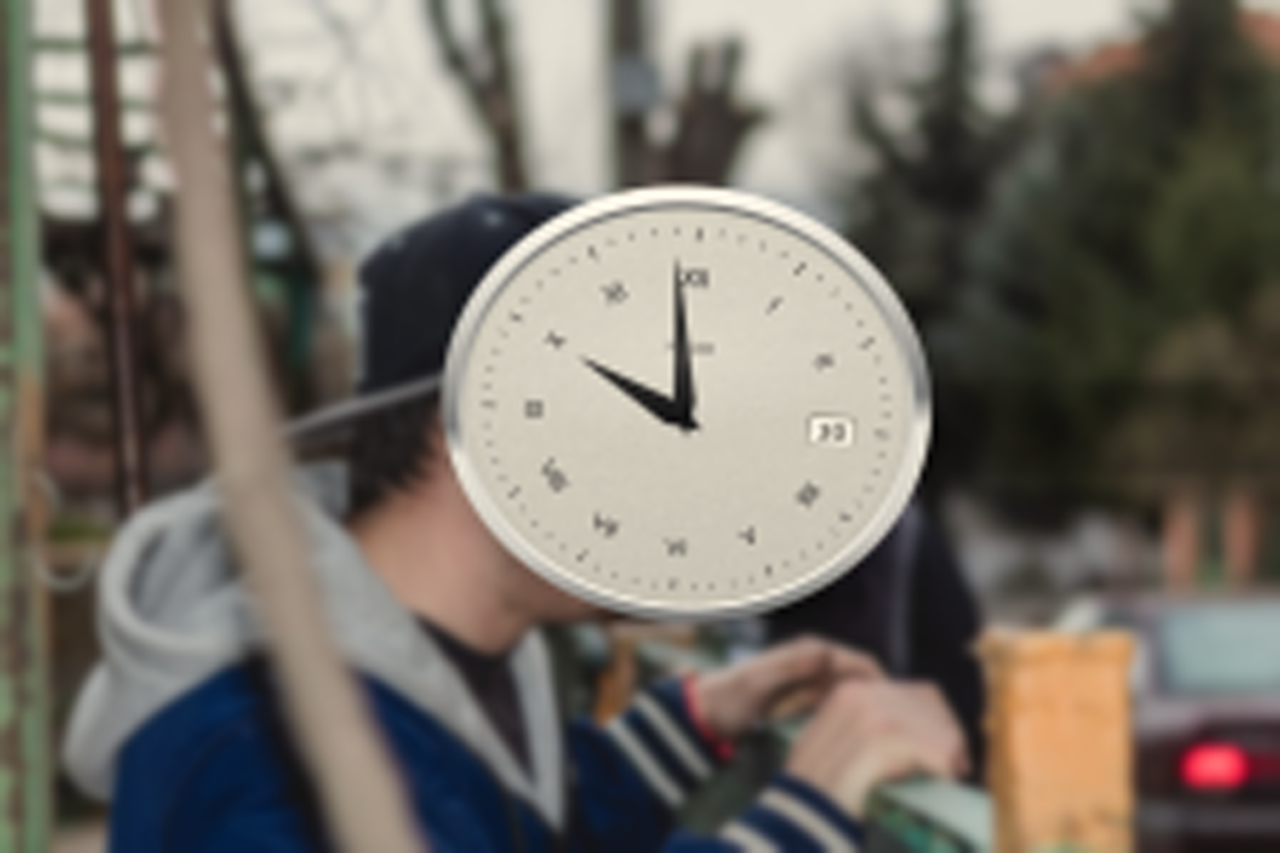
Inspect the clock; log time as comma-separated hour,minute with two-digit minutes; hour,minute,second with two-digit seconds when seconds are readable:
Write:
9,59
